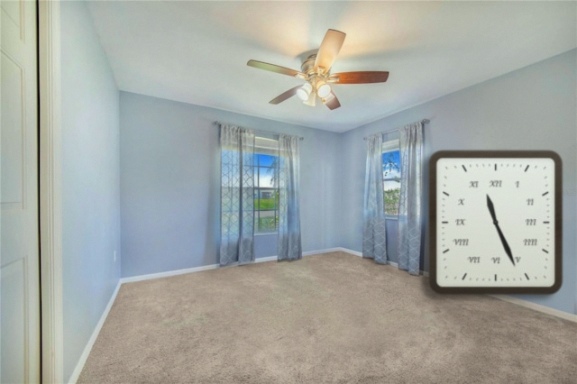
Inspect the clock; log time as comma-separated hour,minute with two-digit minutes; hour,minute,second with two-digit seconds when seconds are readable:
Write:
11,26
